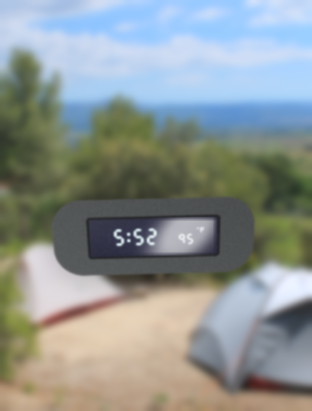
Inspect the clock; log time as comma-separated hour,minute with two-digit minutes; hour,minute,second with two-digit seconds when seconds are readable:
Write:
5,52
